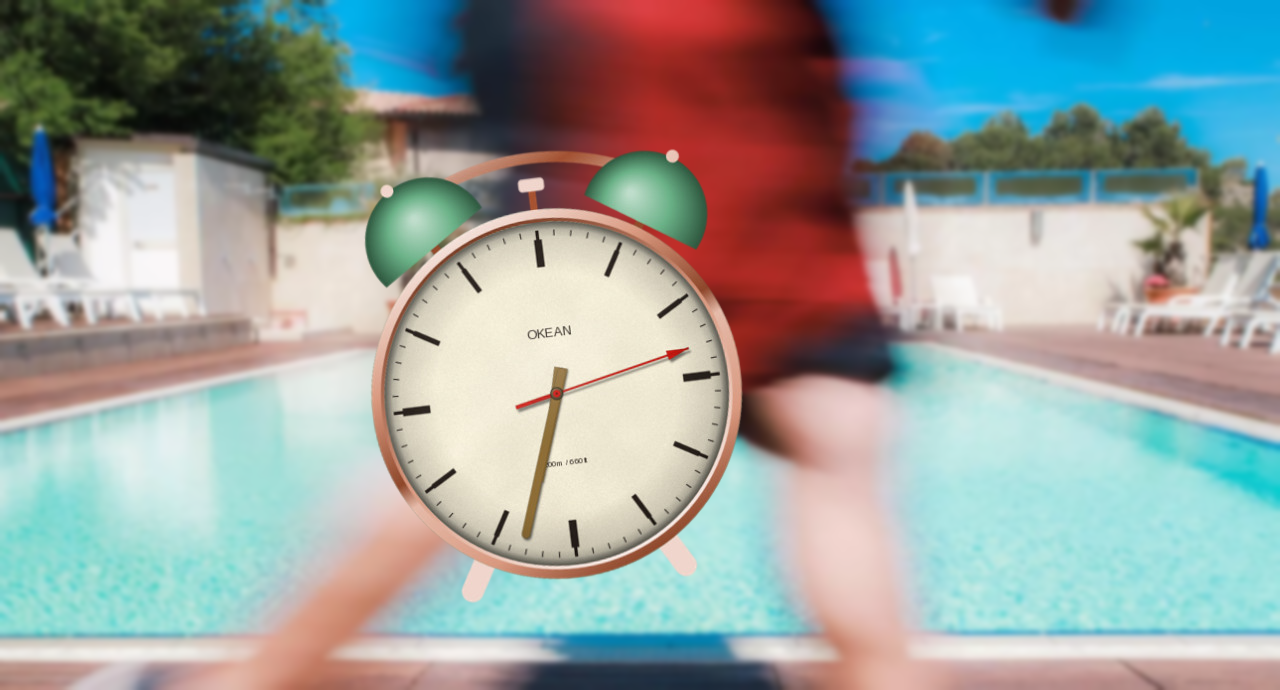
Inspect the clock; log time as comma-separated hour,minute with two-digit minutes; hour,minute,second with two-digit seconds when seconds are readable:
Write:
6,33,13
